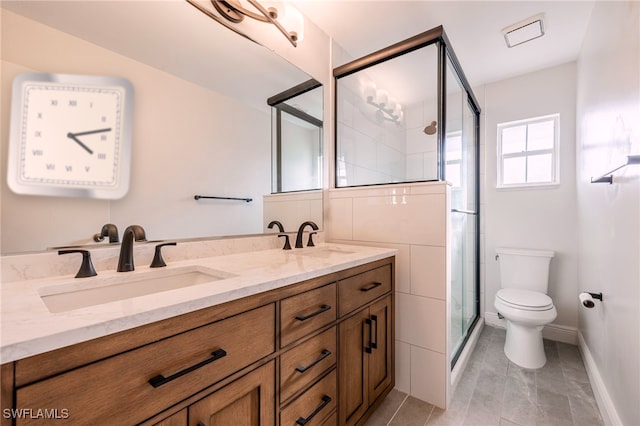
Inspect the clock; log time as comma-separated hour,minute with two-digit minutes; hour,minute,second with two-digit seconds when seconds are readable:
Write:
4,13
